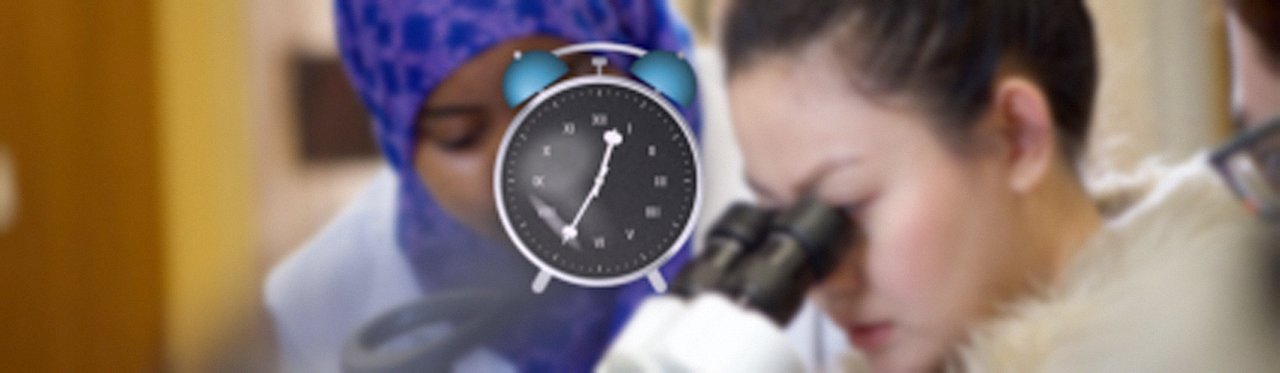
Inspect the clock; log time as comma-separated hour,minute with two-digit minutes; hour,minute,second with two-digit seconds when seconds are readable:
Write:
12,35
